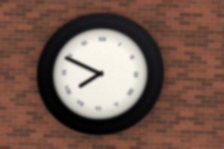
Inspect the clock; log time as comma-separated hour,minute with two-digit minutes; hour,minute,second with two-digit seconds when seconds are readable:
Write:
7,49
